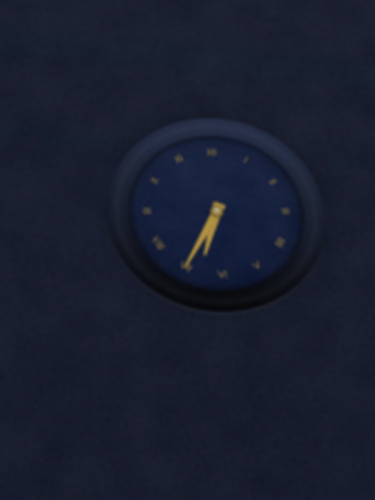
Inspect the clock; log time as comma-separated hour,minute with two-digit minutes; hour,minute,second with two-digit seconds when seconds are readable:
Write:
6,35
